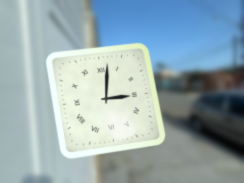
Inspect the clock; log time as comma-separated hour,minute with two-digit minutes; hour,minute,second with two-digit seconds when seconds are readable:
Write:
3,02
